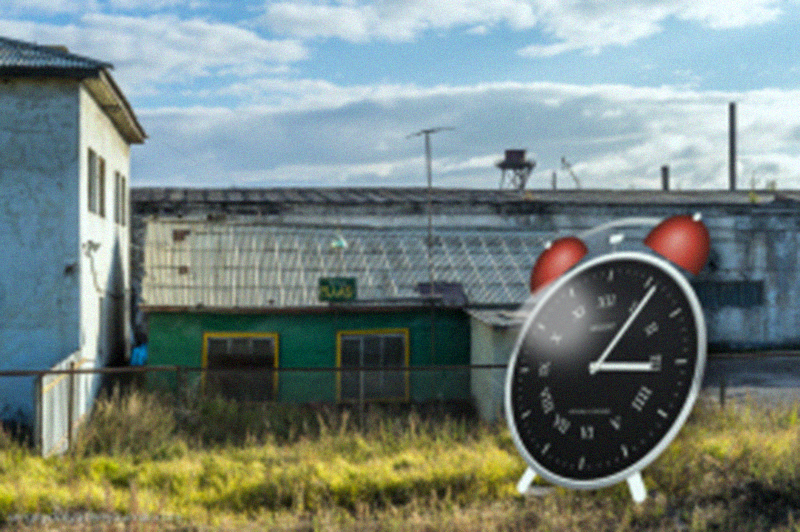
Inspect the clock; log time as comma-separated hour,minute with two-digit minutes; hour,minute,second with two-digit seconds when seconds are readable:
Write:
3,06
